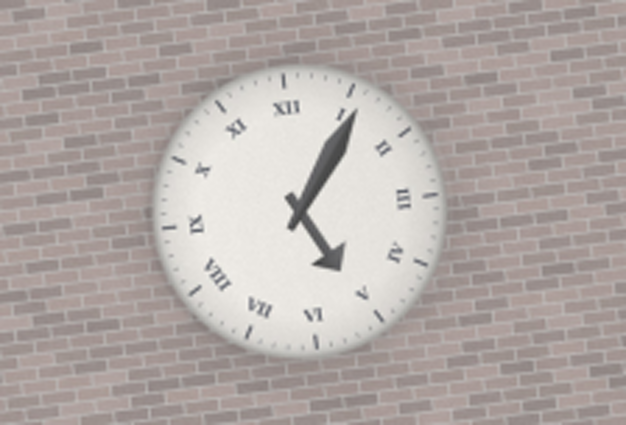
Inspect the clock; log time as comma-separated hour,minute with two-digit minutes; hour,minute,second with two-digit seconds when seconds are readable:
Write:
5,06
